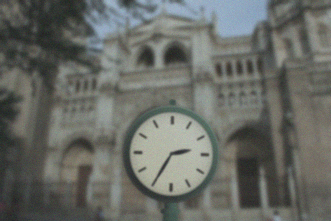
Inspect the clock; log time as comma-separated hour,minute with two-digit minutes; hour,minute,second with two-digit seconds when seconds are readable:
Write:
2,35
